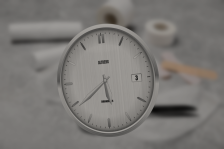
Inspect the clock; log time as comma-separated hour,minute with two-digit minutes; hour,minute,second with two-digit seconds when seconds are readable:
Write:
5,39
